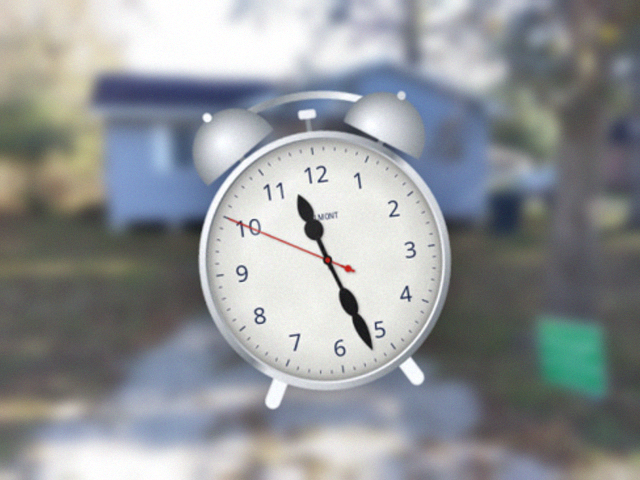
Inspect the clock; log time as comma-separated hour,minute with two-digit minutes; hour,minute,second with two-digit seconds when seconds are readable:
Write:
11,26,50
